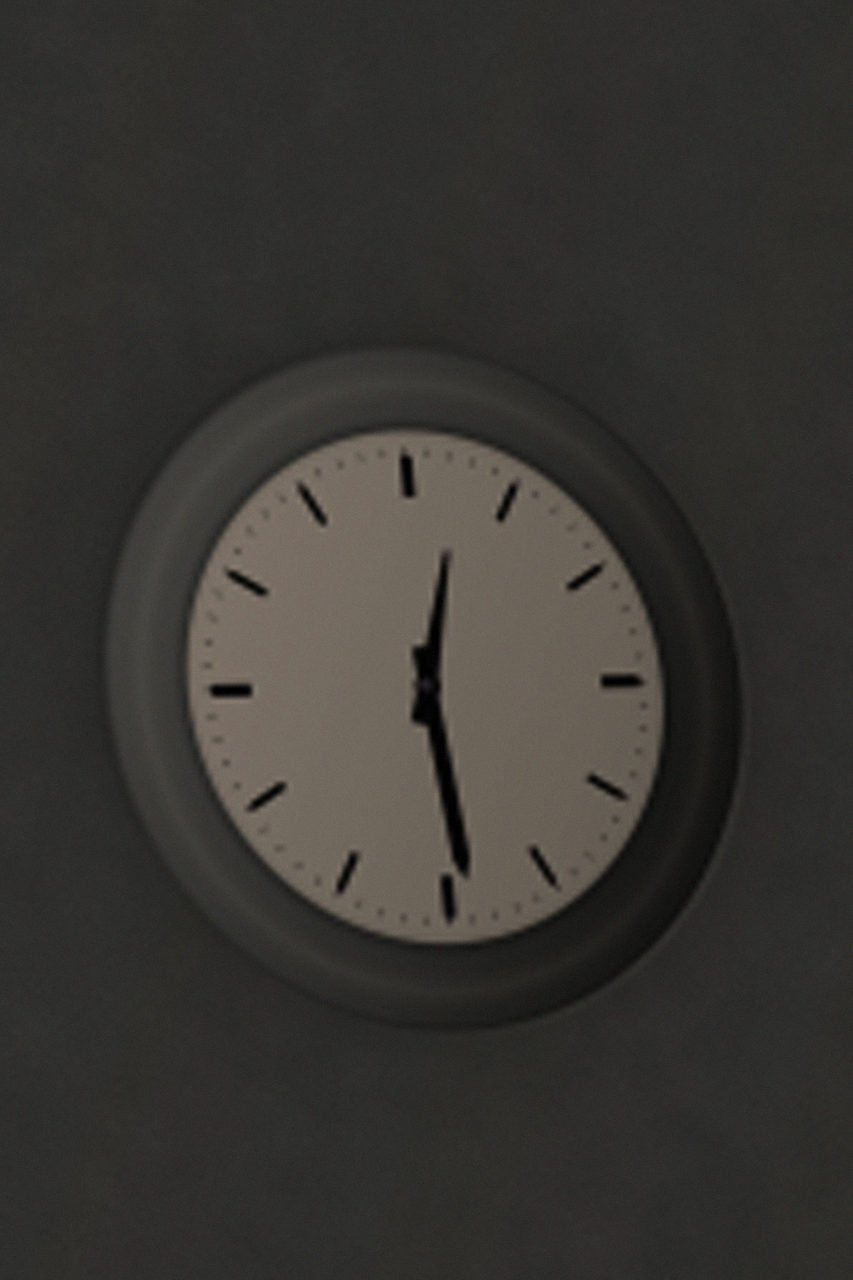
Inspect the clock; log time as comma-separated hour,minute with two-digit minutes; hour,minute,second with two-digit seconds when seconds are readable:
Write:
12,29
